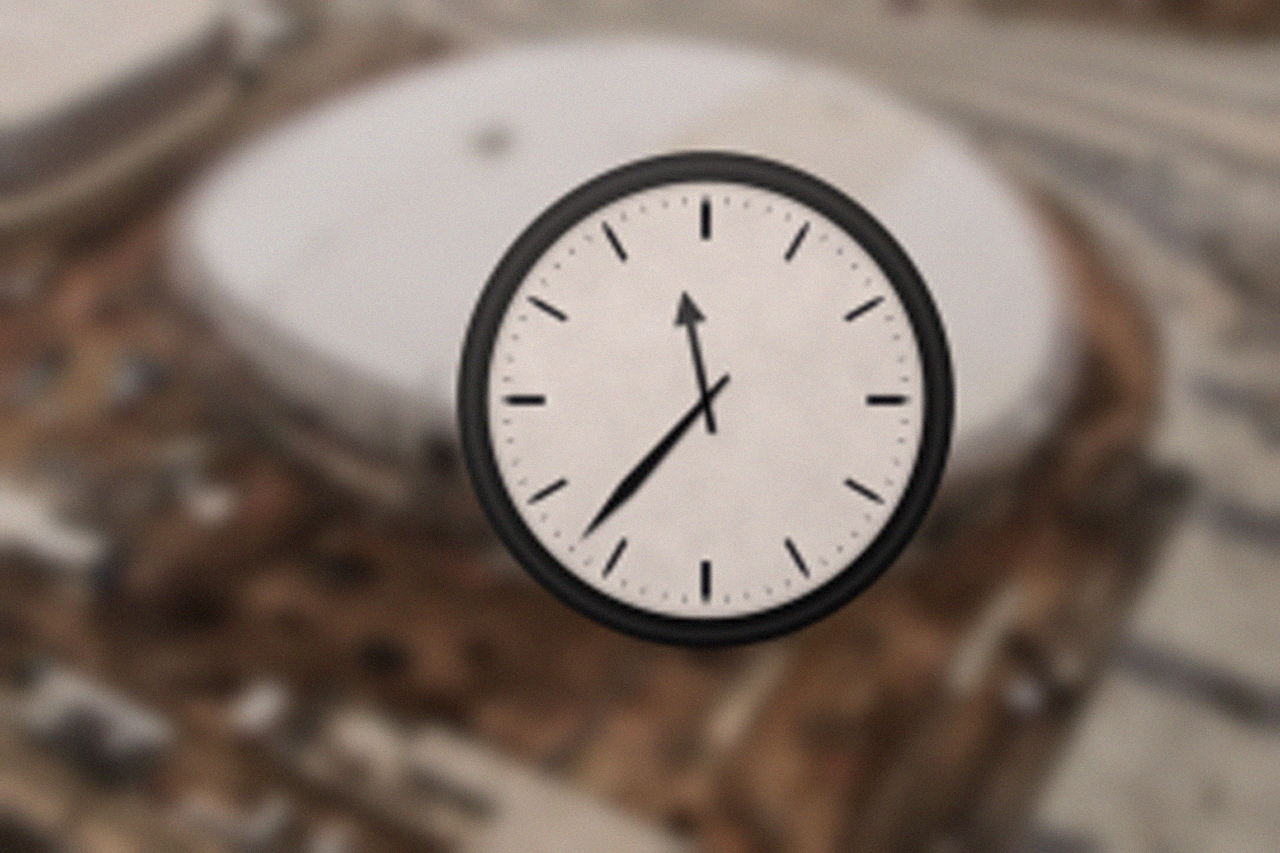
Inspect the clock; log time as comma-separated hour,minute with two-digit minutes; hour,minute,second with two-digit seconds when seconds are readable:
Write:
11,37
